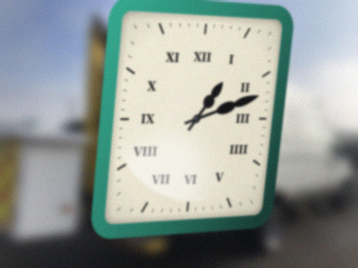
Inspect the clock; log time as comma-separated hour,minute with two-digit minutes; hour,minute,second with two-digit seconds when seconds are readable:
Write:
1,12
